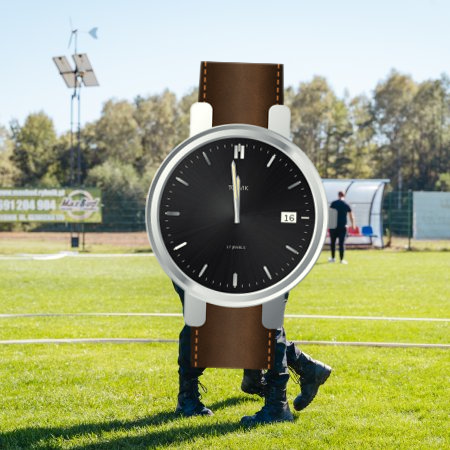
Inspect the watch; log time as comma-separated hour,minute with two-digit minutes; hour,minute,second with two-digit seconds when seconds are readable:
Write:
11,59
